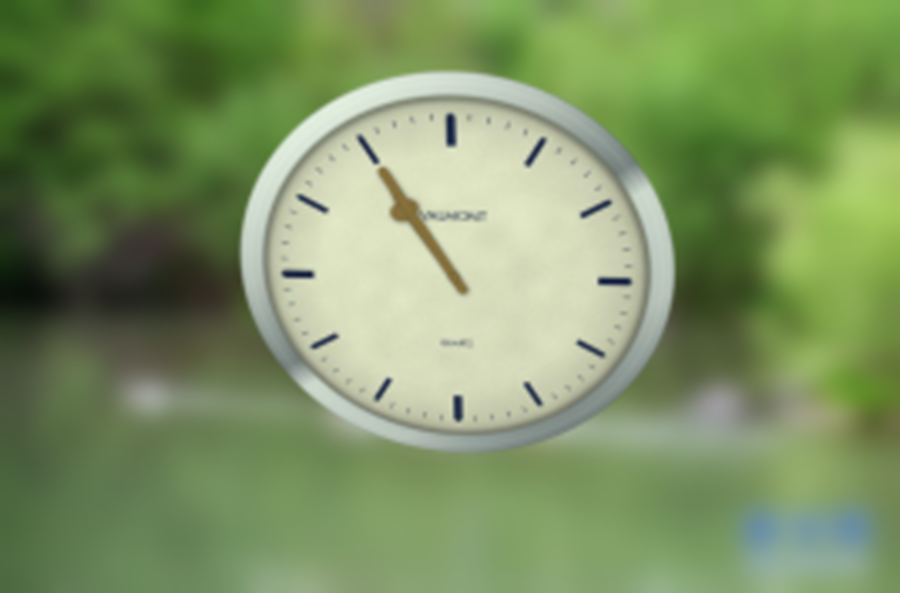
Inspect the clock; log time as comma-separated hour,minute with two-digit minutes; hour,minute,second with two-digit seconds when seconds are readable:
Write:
10,55
